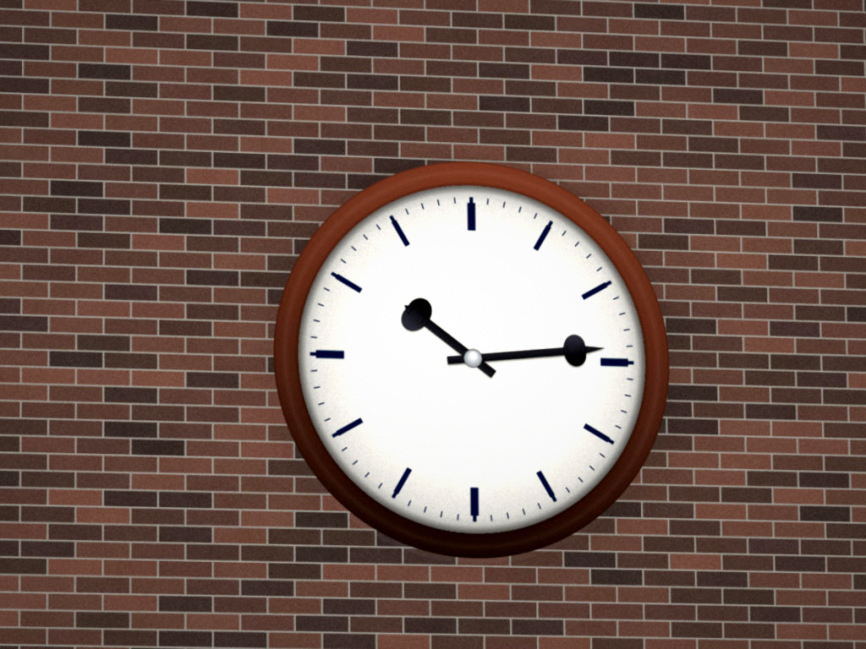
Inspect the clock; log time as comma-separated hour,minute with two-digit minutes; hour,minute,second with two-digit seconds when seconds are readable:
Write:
10,14
